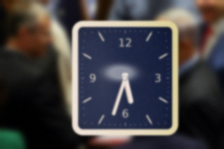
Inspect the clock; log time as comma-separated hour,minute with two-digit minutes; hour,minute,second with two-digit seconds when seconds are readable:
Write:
5,33
